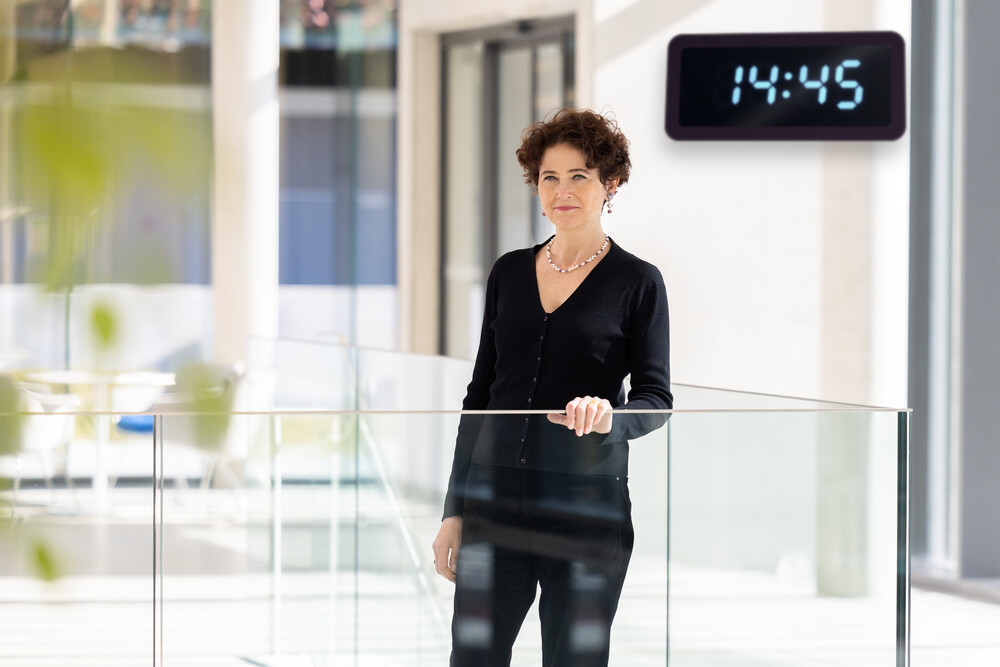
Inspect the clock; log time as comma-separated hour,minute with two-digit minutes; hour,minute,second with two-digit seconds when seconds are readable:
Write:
14,45
